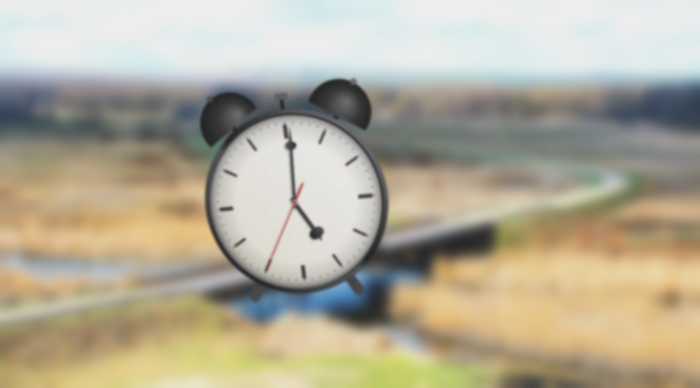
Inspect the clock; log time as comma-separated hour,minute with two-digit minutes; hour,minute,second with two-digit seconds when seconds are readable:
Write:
5,00,35
